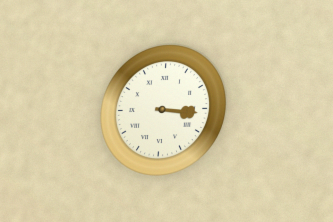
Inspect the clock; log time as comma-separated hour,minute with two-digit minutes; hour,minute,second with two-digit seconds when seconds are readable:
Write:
3,16
